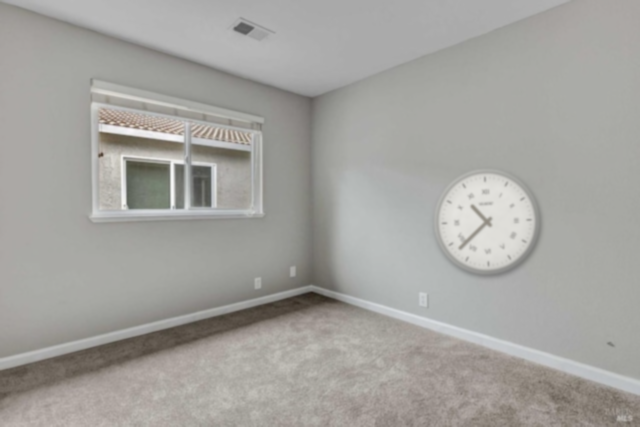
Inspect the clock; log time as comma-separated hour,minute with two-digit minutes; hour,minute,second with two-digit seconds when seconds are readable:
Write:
10,38
